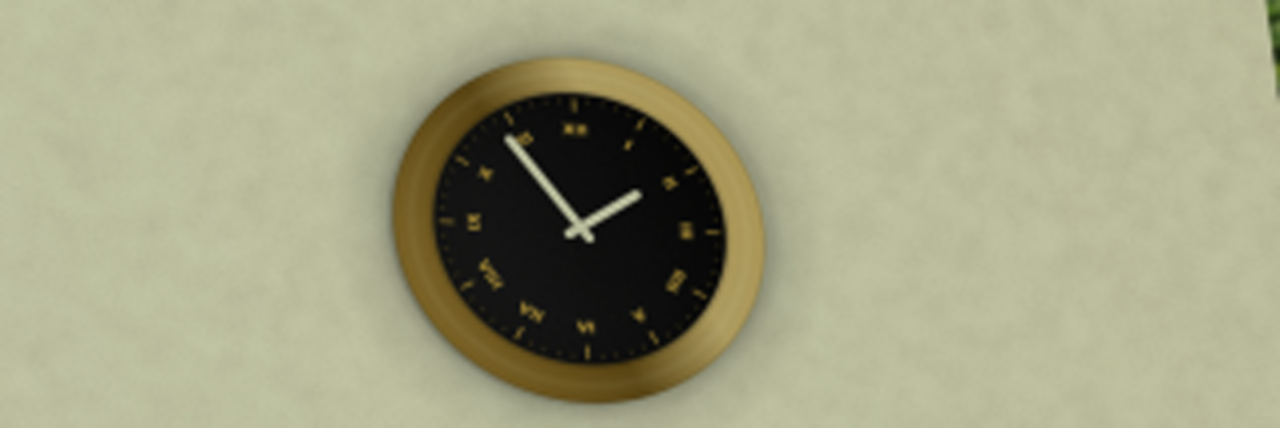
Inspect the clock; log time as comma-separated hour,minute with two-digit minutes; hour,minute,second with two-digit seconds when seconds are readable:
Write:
1,54
